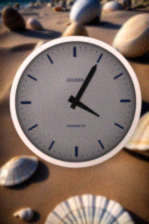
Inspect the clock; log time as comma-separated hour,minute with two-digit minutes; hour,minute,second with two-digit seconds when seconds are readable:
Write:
4,05
